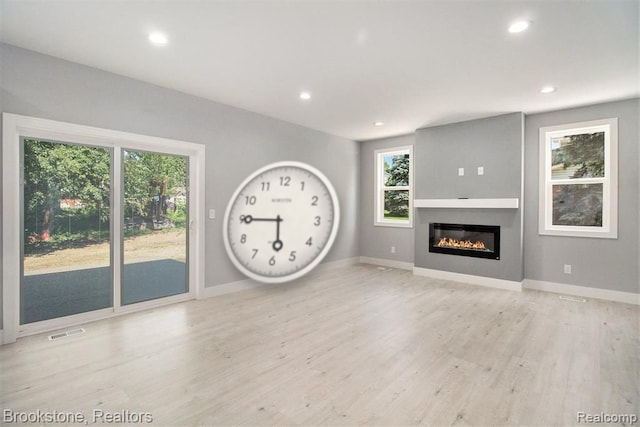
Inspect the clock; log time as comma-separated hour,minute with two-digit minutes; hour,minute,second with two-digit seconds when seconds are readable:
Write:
5,45
